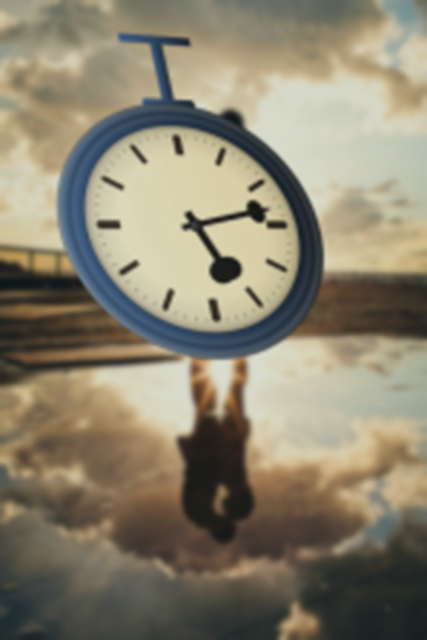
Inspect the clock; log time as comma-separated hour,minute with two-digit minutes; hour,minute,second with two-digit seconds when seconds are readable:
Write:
5,13
